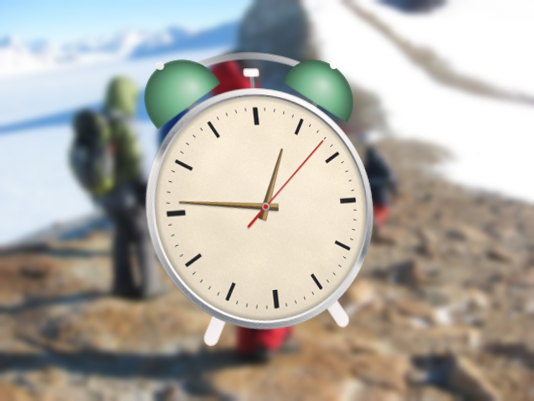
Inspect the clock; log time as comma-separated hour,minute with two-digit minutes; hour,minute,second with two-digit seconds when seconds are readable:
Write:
12,46,08
